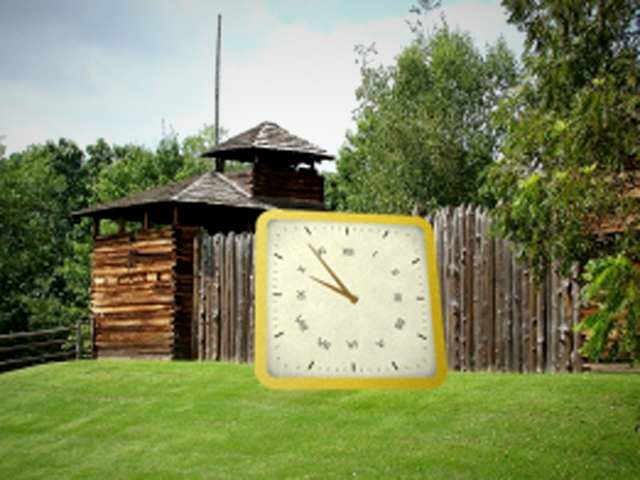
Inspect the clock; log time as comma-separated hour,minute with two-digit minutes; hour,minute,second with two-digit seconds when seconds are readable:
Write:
9,54
